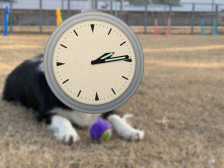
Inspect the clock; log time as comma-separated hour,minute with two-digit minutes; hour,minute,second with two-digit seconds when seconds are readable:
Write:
2,14
